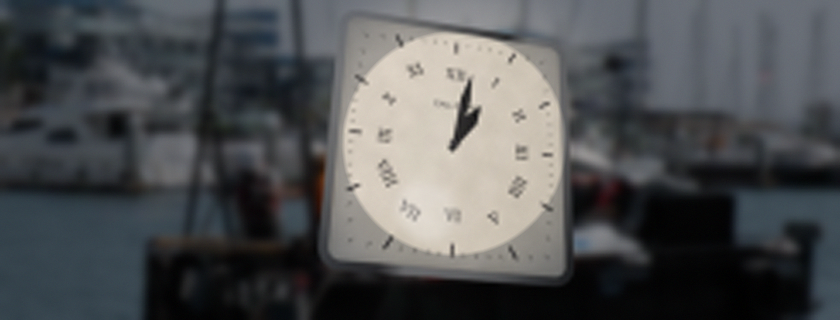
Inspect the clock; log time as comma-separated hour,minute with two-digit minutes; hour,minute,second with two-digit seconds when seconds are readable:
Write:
1,02
